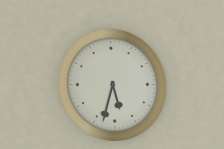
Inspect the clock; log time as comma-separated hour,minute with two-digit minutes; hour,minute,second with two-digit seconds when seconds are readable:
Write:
5,33
